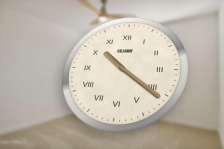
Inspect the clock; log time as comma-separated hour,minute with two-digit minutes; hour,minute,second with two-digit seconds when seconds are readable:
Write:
10,21
